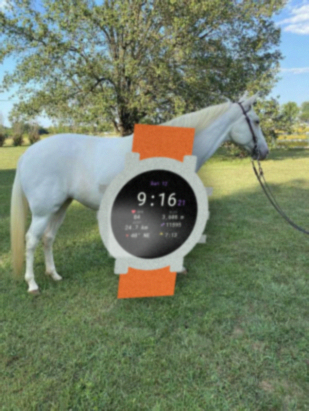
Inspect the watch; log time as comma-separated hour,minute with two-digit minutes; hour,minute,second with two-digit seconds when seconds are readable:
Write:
9,16
